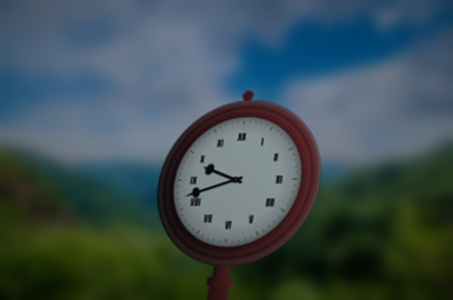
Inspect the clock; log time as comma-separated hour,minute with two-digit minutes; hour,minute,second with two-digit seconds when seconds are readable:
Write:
9,42
